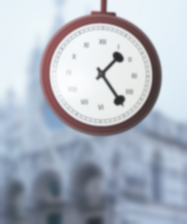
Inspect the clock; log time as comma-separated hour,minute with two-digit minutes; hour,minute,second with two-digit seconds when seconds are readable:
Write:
1,24
